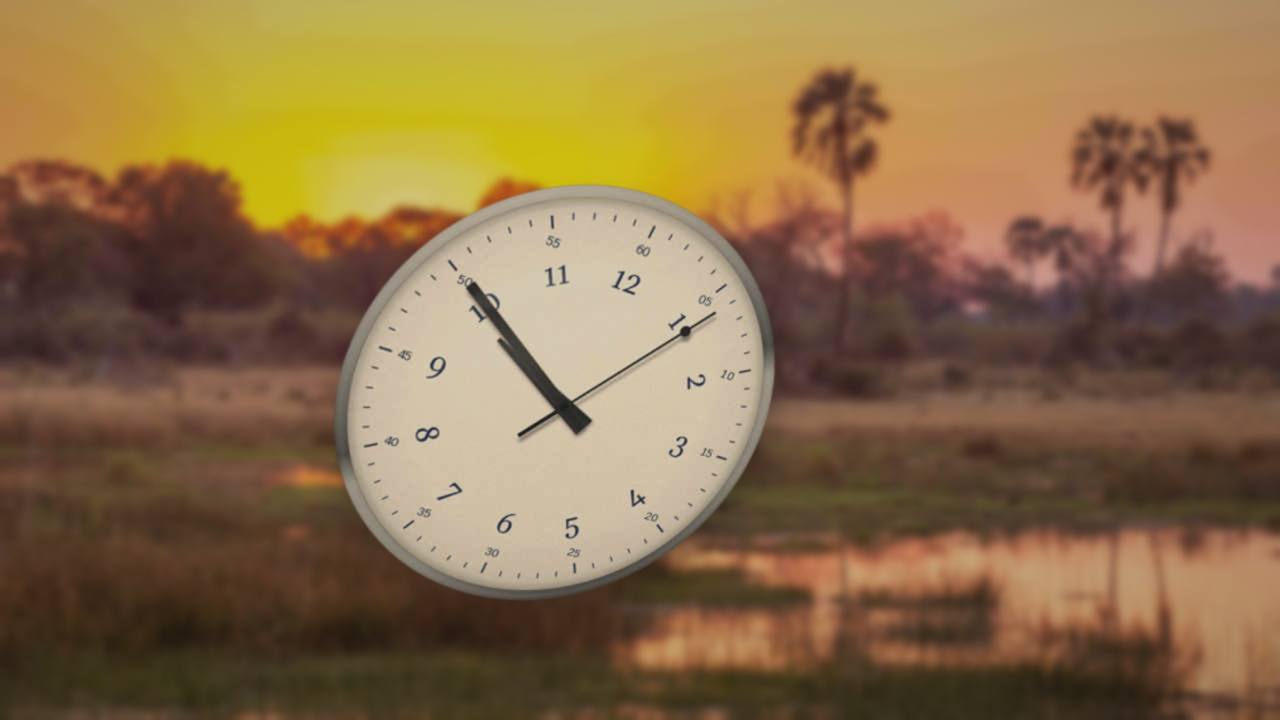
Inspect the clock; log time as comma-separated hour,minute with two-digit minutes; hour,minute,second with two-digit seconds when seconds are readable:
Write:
9,50,06
